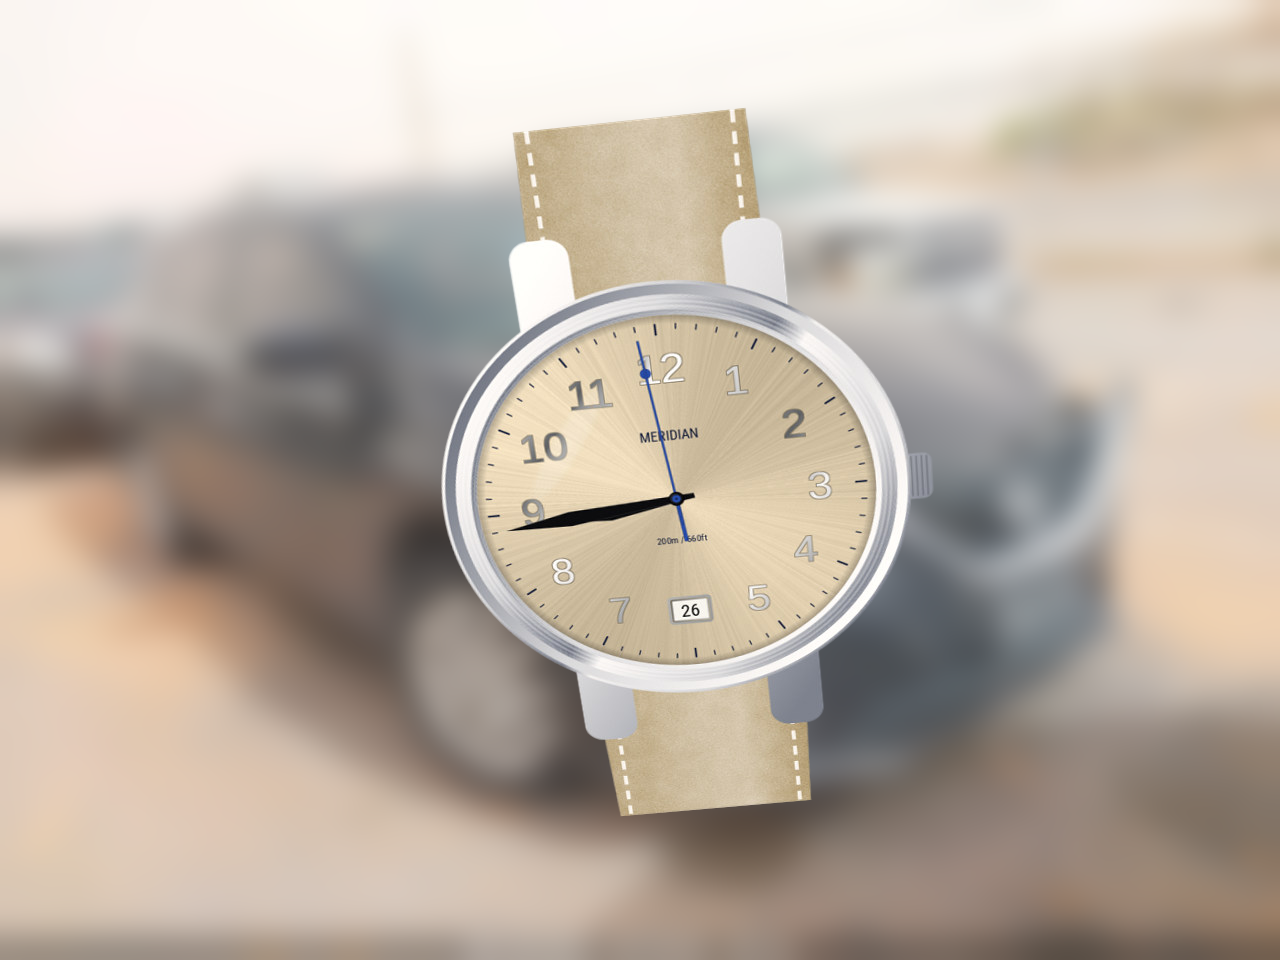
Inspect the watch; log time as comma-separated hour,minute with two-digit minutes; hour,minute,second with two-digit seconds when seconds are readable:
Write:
8,43,59
